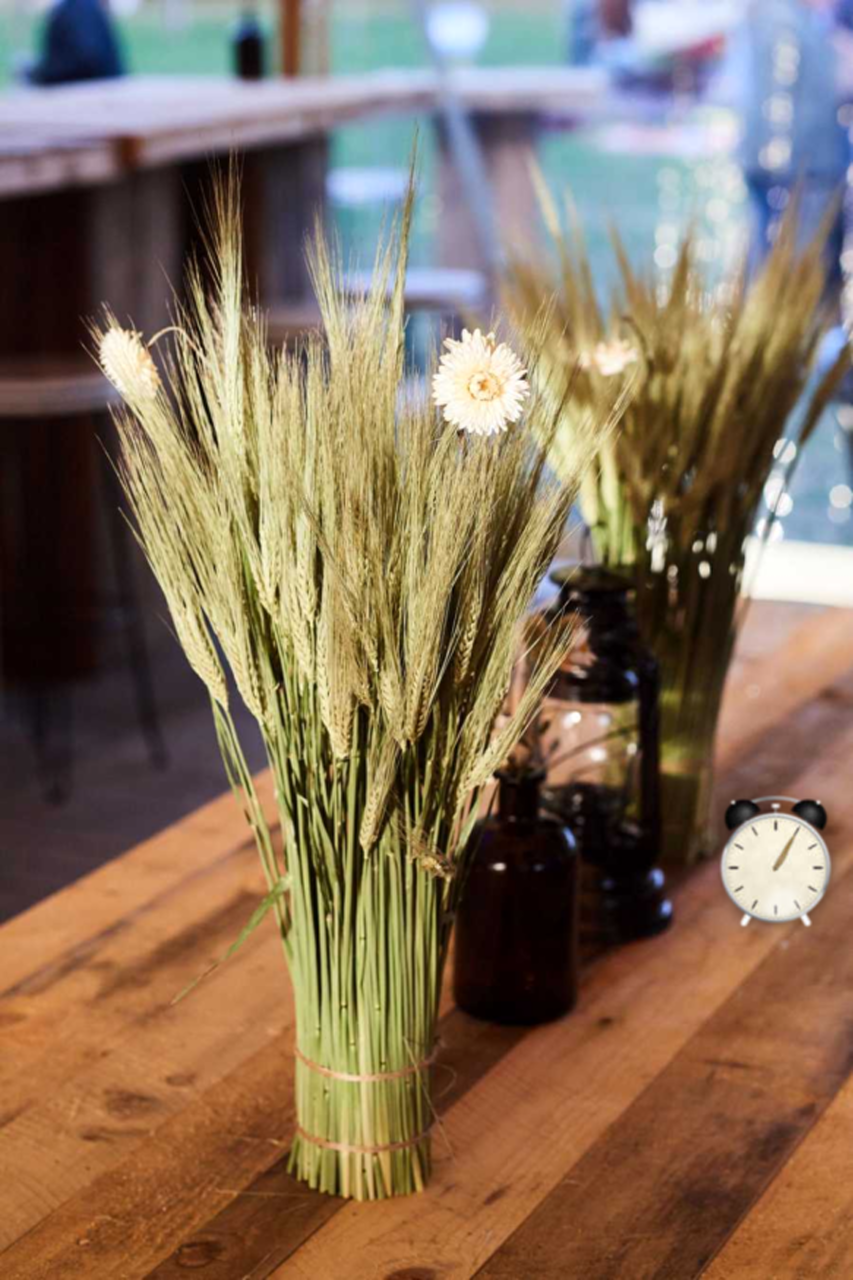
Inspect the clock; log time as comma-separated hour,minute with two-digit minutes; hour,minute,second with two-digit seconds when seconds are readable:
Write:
1,05
